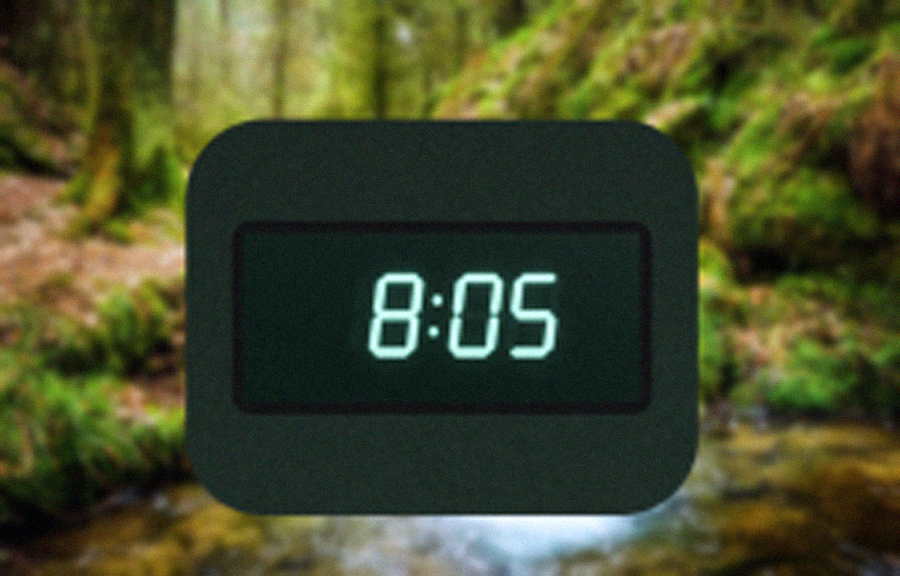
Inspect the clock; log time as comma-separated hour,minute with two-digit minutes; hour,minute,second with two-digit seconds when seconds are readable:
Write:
8,05
